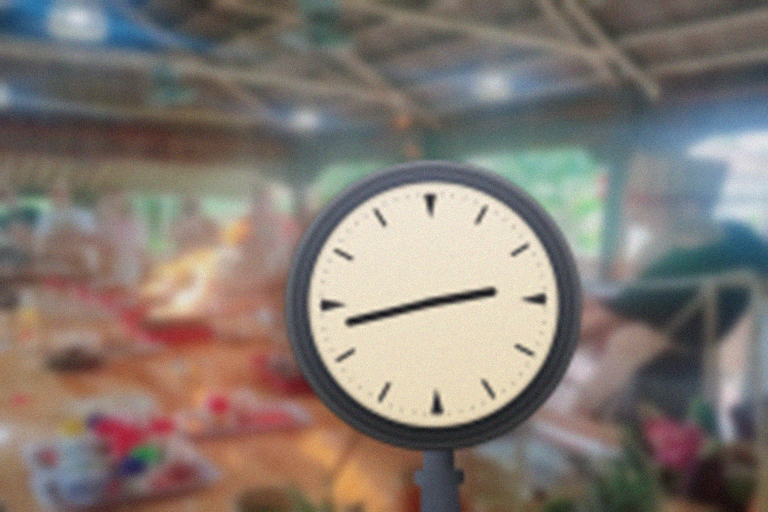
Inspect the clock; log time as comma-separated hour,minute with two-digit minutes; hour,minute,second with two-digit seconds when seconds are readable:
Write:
2,43
